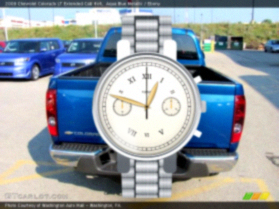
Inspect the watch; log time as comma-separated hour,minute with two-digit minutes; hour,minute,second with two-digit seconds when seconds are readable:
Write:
12,48
